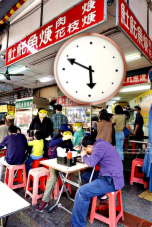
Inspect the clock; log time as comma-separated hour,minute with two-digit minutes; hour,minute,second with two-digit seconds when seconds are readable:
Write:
5,49
